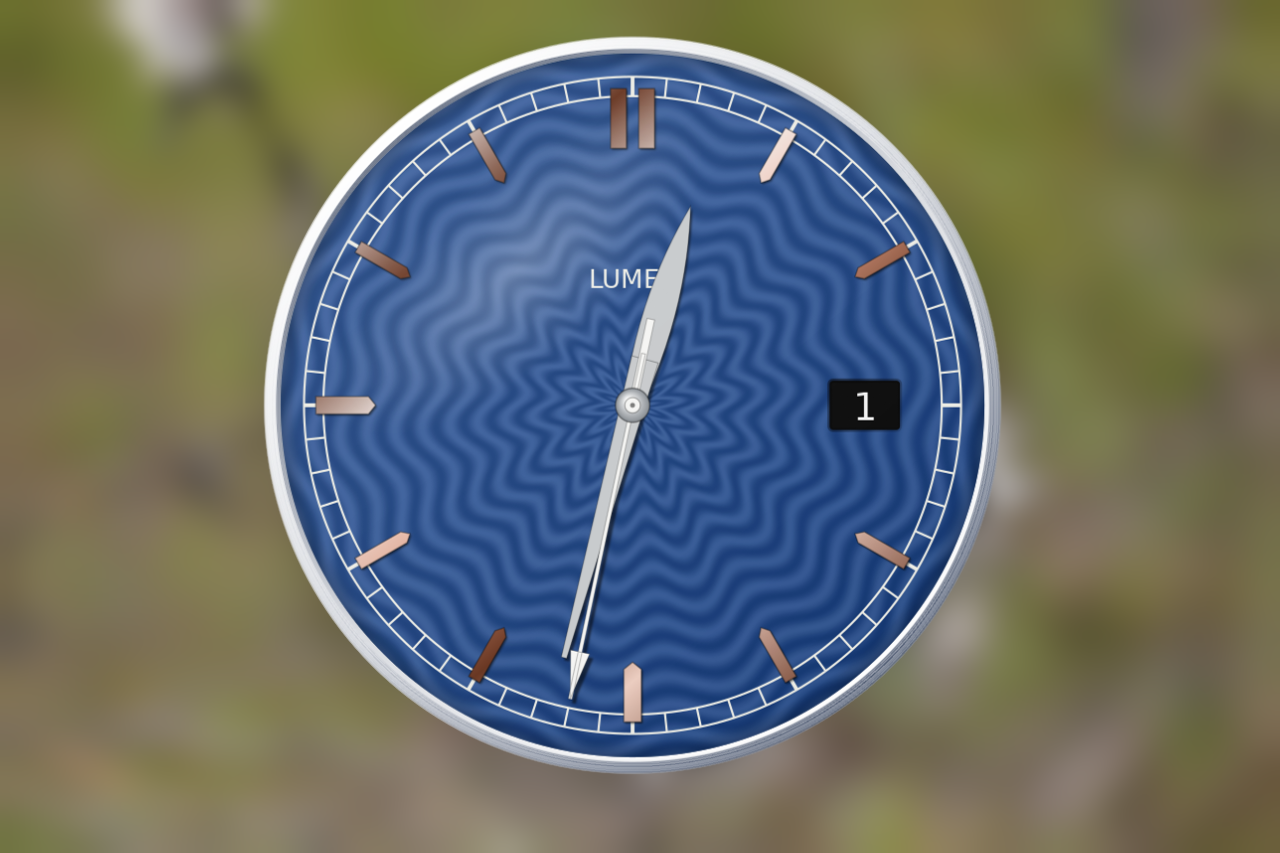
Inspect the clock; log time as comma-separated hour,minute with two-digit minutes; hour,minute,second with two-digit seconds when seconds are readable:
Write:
12,32,32
